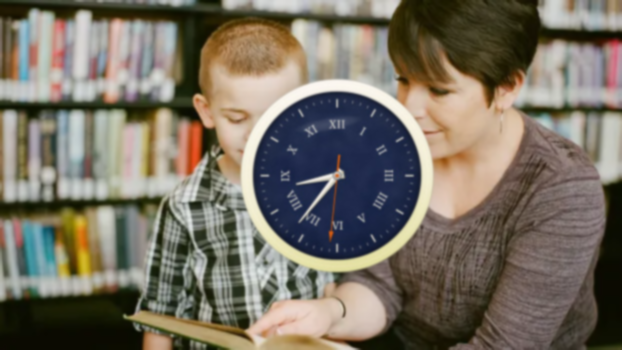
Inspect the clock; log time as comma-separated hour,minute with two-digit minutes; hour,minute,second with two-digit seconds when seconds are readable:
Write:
8,36,31
